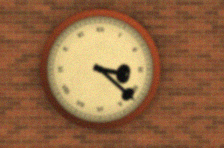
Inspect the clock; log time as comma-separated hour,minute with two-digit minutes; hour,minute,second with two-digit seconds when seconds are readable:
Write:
3,22
